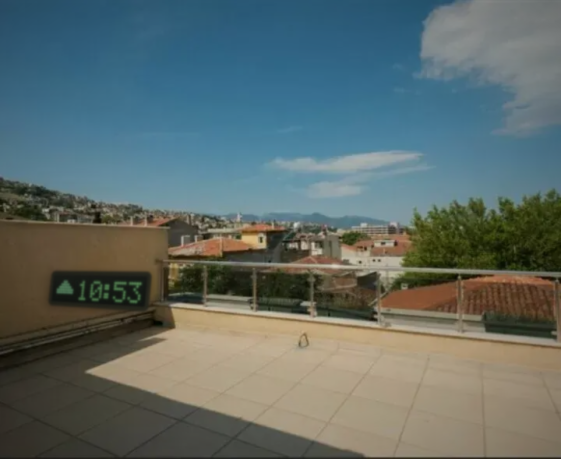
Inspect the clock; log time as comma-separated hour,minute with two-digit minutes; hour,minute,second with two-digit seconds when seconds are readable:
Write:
10,53
